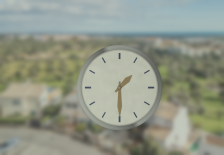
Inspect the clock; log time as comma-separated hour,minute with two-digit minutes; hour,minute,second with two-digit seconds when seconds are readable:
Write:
1,30
